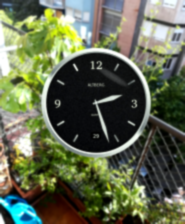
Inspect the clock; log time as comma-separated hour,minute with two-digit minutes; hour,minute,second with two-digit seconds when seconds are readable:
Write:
2,27
